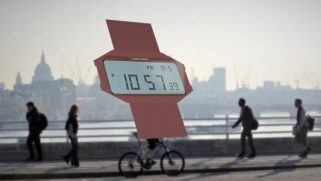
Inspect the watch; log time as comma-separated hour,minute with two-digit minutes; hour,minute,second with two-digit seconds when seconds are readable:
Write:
10,57,39
